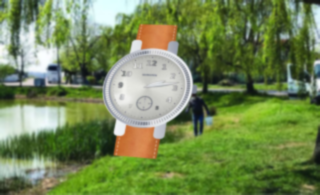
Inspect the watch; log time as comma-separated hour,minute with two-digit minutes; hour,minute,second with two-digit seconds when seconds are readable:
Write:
2,13
